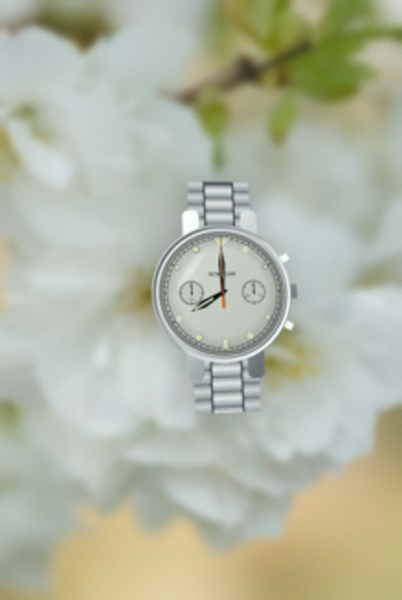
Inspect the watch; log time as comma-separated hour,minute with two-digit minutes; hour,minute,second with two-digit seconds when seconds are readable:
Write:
8,00
